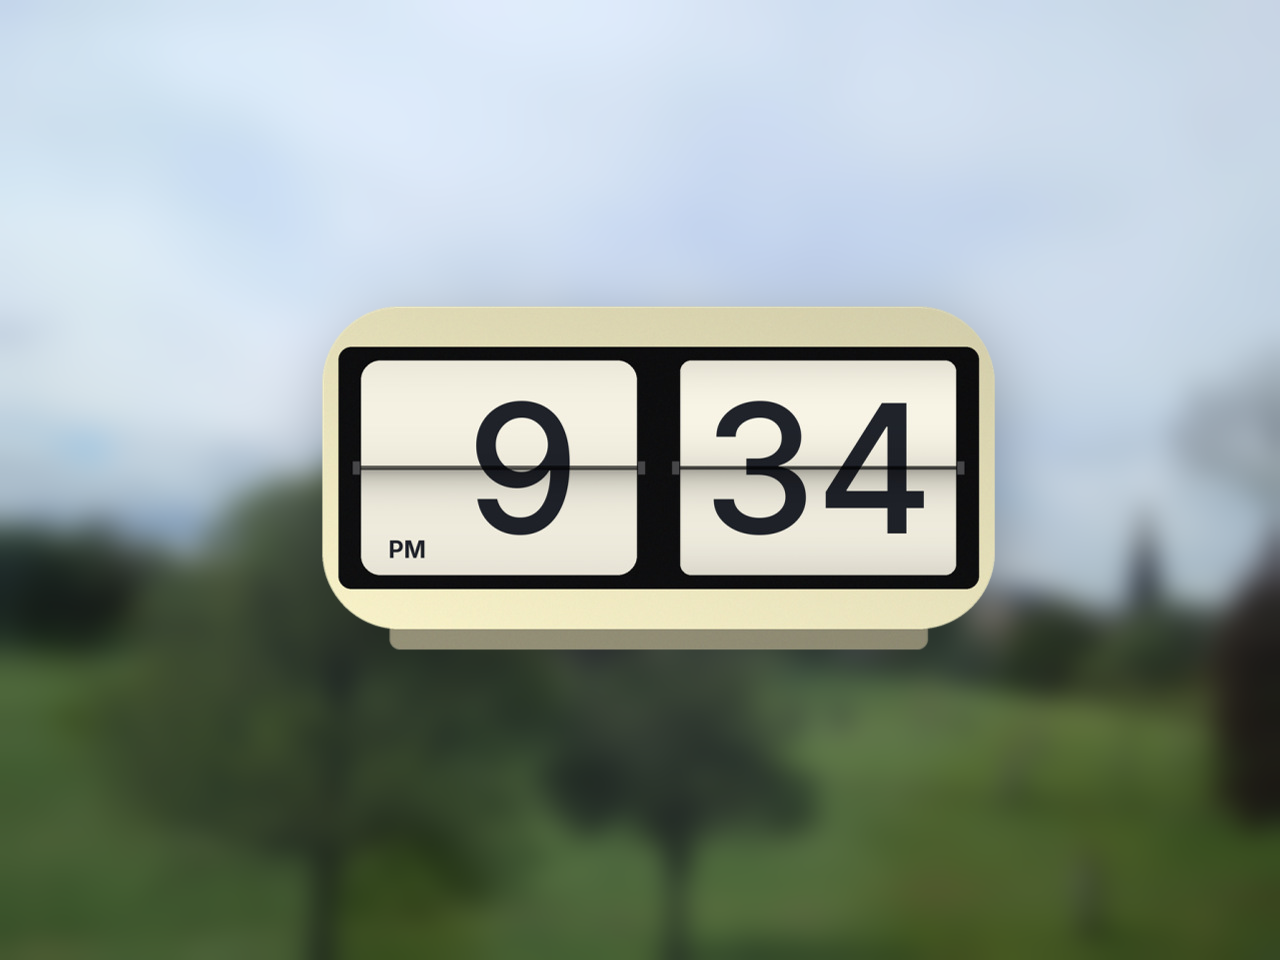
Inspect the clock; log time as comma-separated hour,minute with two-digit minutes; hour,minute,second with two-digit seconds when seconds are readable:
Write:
9,34
